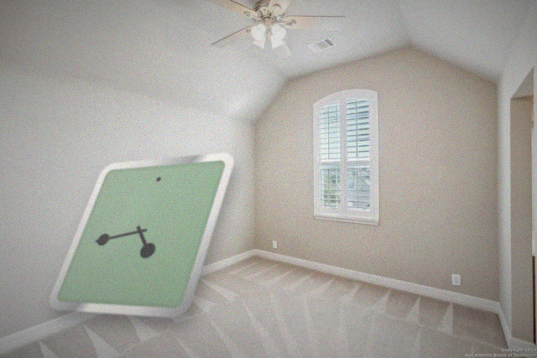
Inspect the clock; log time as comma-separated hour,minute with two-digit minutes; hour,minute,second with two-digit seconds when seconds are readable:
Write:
4,43
